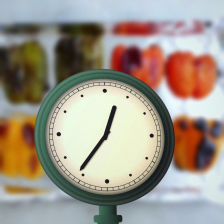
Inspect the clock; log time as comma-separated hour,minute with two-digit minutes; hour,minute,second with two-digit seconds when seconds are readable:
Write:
12,36
